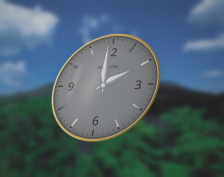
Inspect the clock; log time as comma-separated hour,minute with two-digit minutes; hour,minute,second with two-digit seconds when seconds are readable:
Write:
1,59
